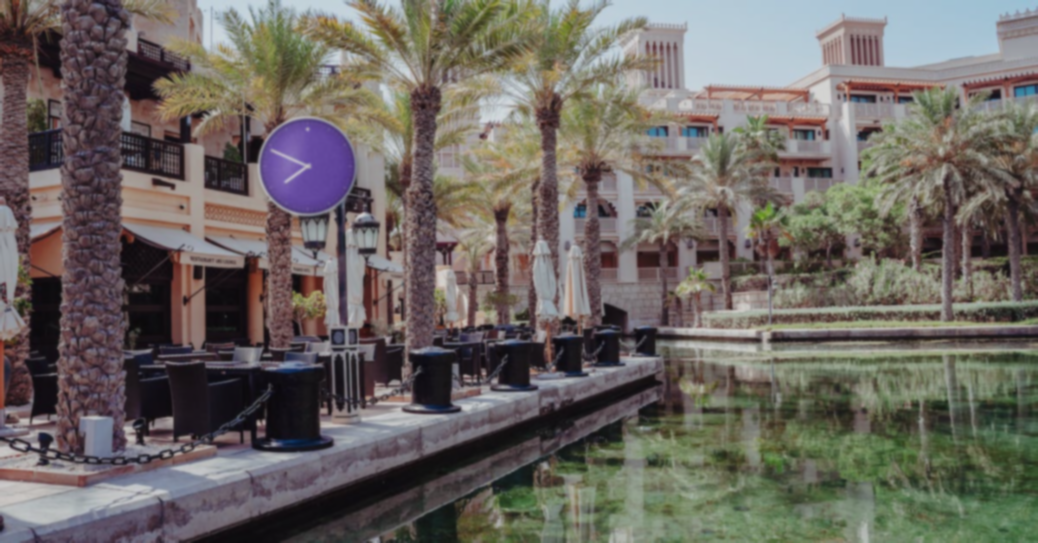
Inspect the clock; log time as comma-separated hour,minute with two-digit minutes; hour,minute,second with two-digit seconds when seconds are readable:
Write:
7,49
